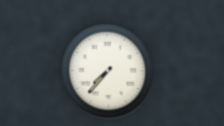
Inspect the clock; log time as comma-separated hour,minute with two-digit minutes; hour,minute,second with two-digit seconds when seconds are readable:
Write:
7,37
